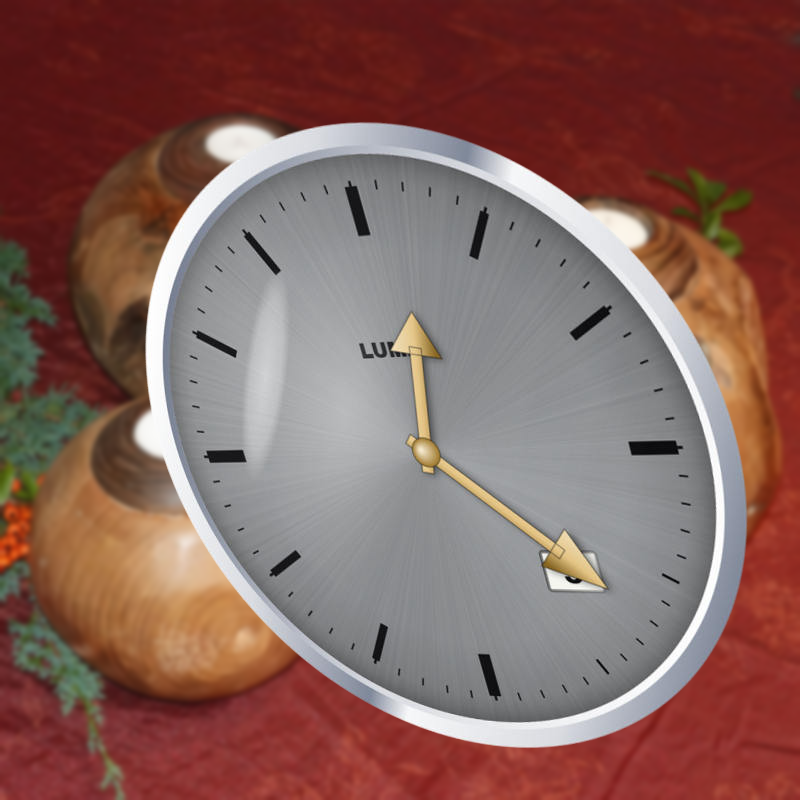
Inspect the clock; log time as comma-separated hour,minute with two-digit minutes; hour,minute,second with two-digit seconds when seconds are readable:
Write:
12,22
